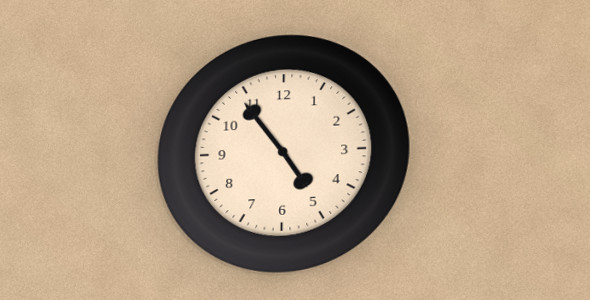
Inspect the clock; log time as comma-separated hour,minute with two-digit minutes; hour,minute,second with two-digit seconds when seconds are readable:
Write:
4,54
